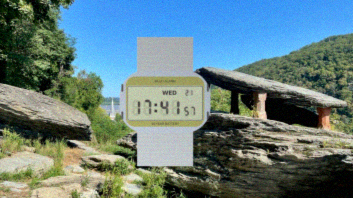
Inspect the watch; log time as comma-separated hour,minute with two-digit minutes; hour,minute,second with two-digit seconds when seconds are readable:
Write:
17,41,57
